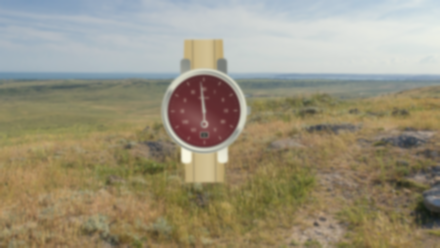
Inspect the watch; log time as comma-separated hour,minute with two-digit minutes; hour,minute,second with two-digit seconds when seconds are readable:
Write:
5,59
